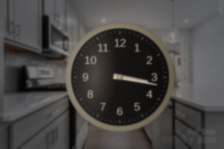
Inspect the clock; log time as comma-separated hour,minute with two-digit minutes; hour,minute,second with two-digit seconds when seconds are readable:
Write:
3,17
